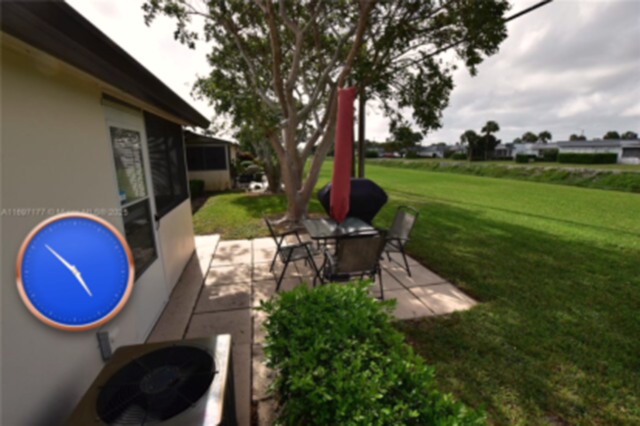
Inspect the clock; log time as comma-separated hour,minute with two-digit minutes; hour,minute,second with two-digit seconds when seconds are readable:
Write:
4,52
